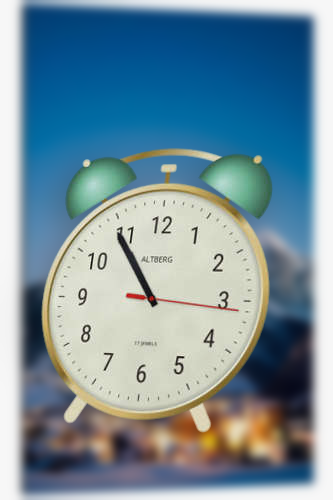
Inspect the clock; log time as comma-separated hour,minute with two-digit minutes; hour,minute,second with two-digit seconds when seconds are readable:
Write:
10,54,16
